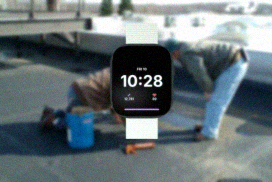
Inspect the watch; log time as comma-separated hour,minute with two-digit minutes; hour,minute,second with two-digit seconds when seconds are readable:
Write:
10,28
